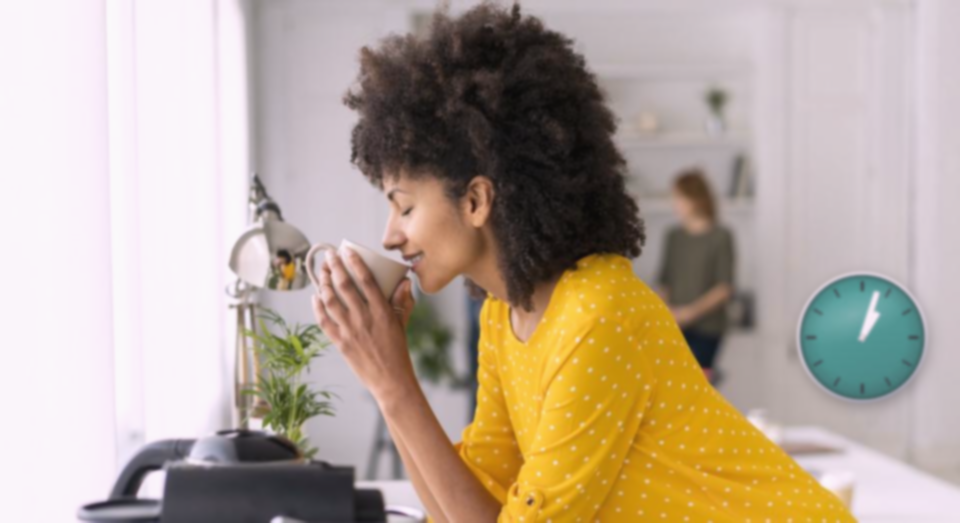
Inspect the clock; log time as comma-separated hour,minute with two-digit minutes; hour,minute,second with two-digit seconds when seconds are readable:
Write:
1,03
